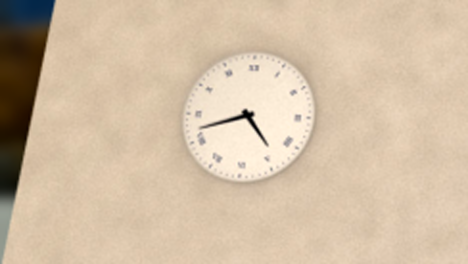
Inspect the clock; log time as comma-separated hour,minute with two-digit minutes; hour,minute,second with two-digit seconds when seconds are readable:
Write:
4,42
